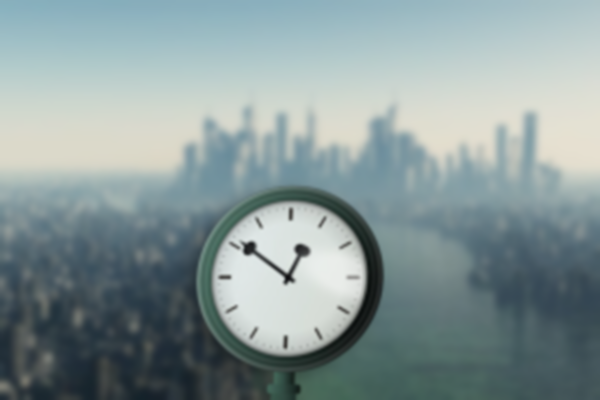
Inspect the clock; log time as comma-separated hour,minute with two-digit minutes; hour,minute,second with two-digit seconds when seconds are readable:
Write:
12,51
